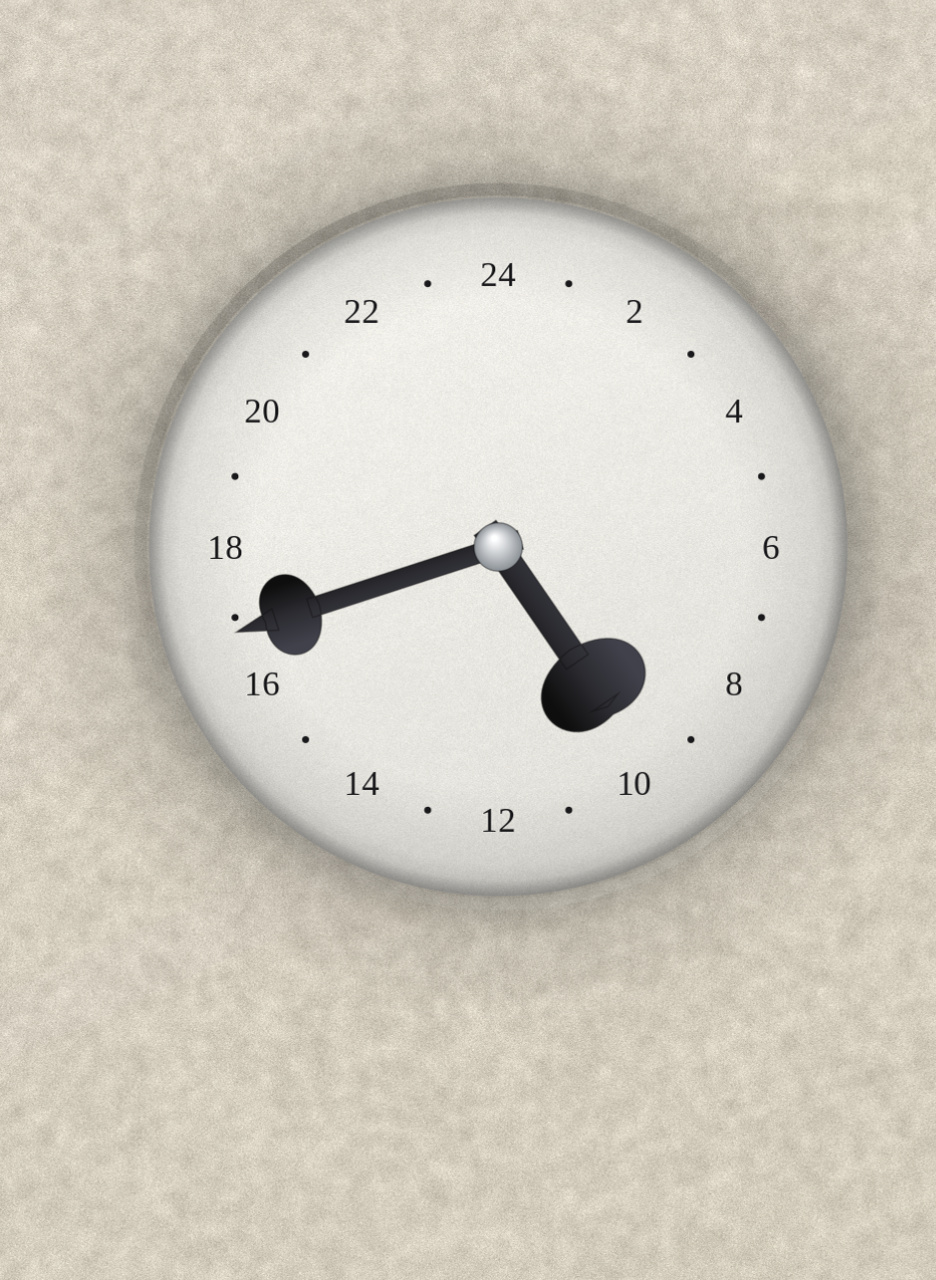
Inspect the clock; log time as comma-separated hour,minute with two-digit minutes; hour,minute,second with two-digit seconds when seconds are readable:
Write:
9,42
